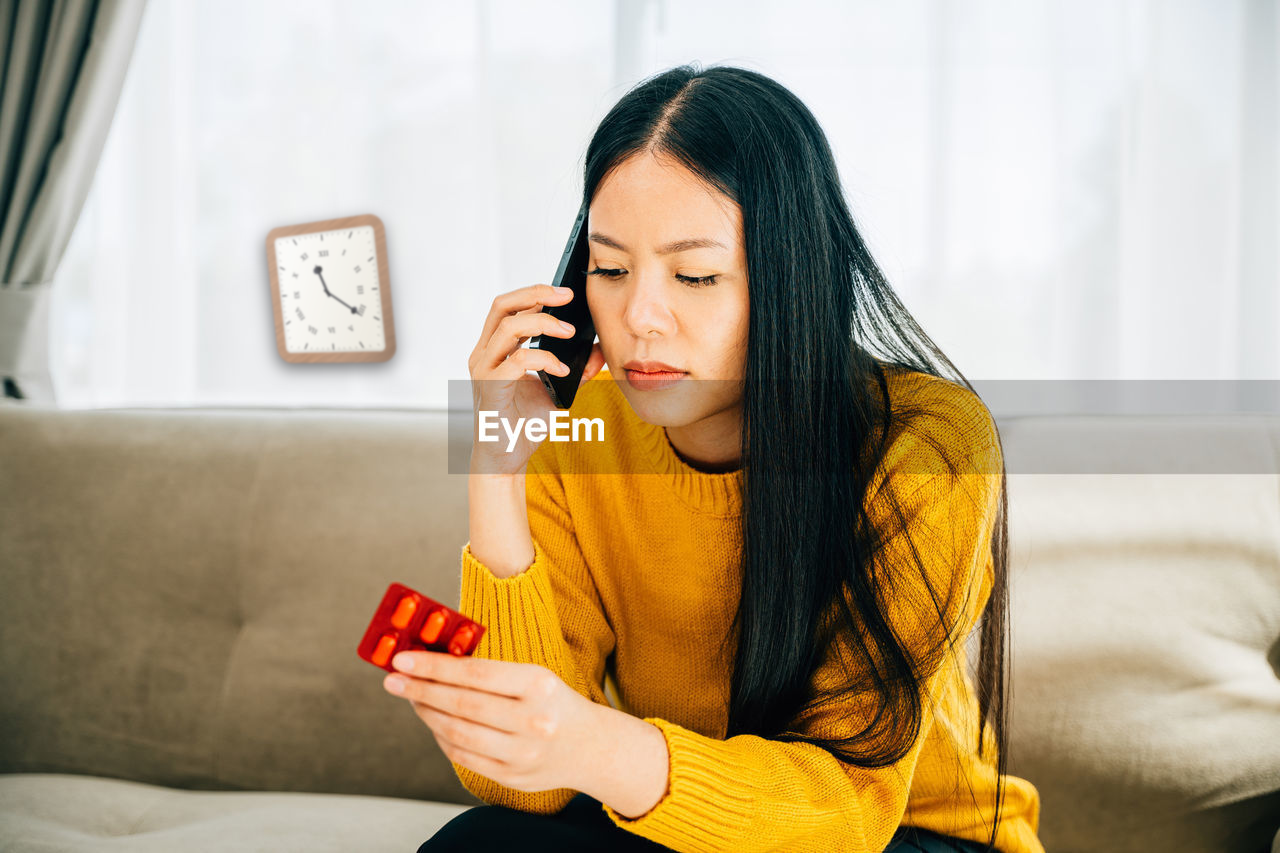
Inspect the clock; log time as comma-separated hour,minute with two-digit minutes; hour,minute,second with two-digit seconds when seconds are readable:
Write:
11,21
